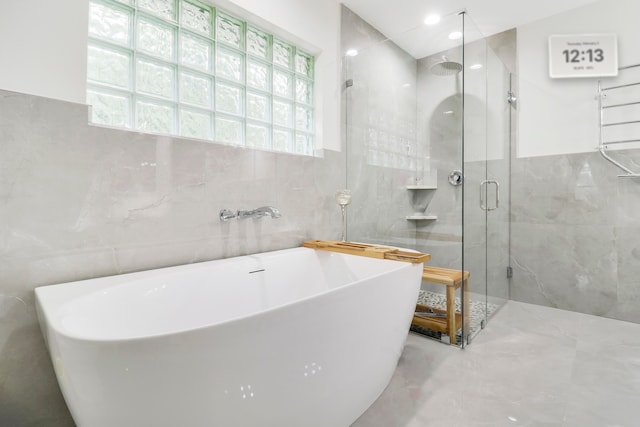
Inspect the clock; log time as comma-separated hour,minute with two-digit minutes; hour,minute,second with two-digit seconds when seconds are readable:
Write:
12,13
